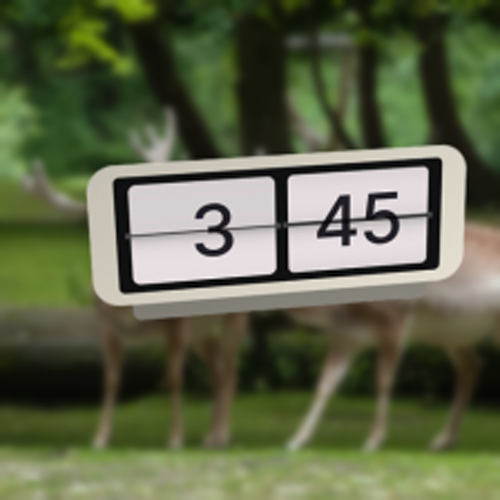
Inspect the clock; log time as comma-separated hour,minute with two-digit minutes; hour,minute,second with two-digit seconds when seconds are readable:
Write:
3,45
